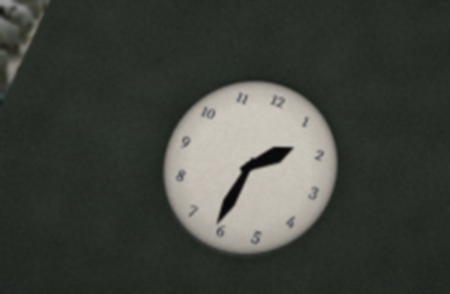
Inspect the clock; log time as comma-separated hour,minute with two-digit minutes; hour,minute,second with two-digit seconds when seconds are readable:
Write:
1,31
